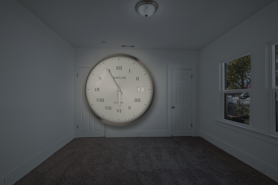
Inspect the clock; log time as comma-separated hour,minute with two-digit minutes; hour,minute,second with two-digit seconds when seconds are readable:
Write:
5,55
